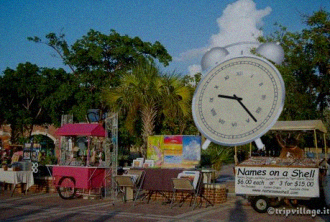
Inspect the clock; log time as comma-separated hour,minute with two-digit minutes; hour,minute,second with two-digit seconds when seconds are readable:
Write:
9,23
